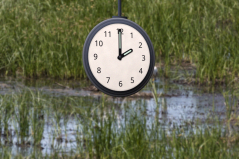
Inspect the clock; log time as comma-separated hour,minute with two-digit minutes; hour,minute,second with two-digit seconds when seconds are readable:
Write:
2,00
